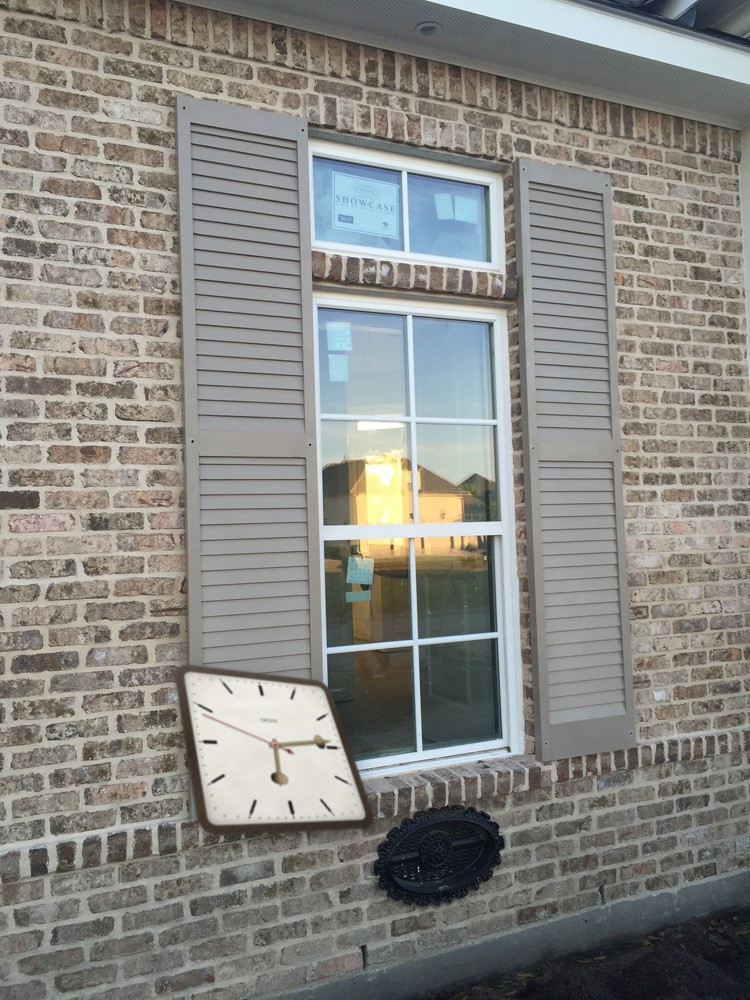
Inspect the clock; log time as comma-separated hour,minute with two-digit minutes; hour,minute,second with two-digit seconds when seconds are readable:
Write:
6,13,49
